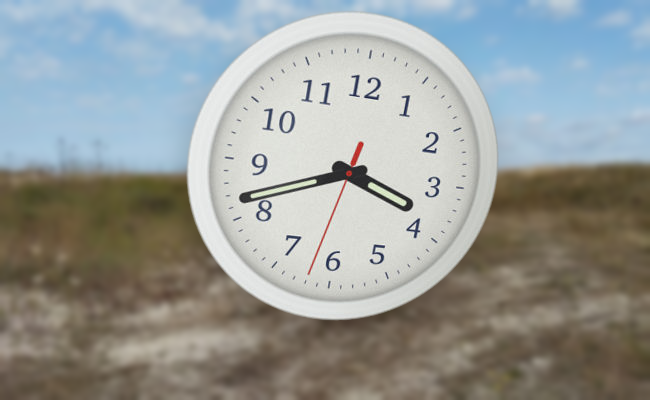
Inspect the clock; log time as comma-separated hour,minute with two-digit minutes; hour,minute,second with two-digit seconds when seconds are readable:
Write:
3,41,32
